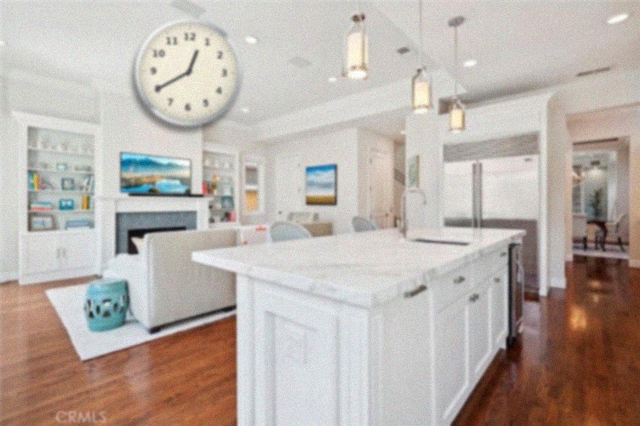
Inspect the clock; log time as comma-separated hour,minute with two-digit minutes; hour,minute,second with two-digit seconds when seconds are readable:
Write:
12,40
